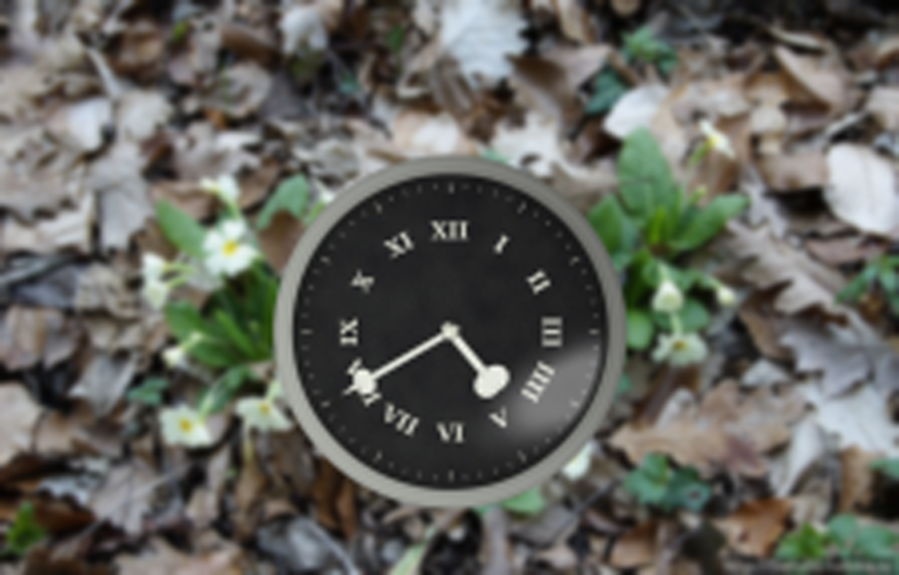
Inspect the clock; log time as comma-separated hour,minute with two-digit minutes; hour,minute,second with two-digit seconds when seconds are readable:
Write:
4,40
